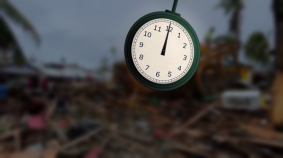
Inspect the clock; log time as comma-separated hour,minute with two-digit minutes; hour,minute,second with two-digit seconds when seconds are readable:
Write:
12,00
